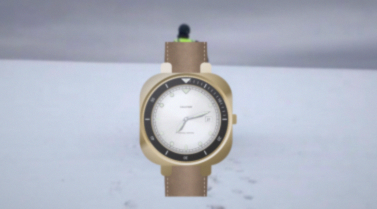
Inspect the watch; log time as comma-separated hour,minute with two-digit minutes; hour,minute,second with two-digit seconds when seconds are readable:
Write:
7,12
